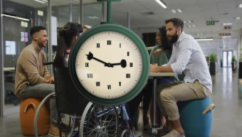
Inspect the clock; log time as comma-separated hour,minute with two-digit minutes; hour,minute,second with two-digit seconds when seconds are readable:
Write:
2,49
